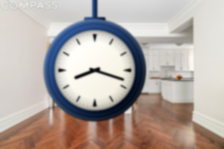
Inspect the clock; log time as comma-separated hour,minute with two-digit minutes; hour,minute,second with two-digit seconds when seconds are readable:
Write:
8,18
